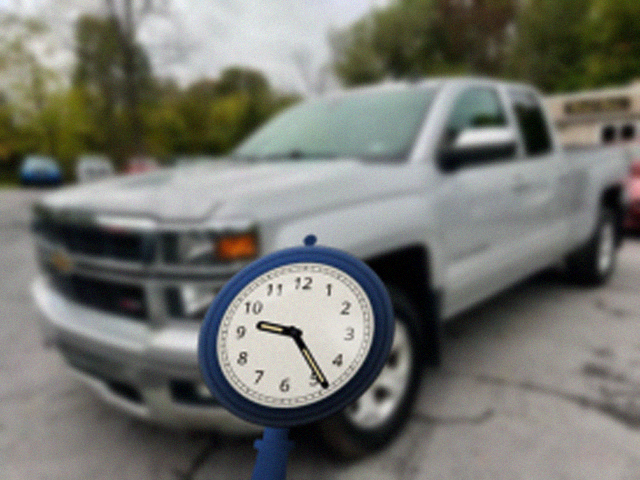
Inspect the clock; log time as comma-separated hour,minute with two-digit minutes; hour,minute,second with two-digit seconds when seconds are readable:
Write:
9,24
